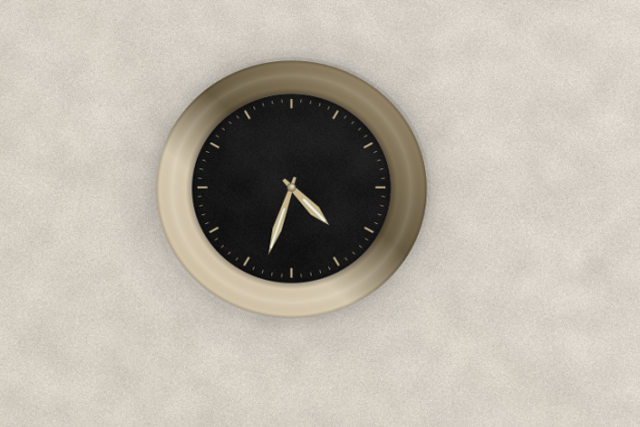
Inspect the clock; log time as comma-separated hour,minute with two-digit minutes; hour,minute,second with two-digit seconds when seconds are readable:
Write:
4,33
